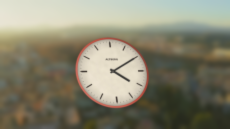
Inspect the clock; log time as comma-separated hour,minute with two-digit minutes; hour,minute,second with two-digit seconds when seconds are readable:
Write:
4,10
